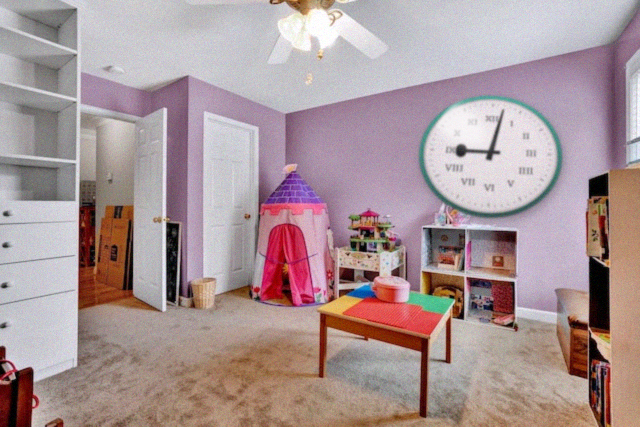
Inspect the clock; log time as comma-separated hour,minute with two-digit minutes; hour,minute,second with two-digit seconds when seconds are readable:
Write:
9,02
